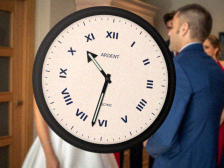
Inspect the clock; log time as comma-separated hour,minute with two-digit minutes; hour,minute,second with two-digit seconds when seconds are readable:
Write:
10,32
